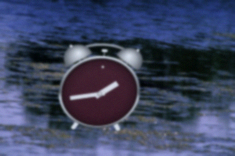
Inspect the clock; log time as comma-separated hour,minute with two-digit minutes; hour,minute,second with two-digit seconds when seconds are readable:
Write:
1,43
